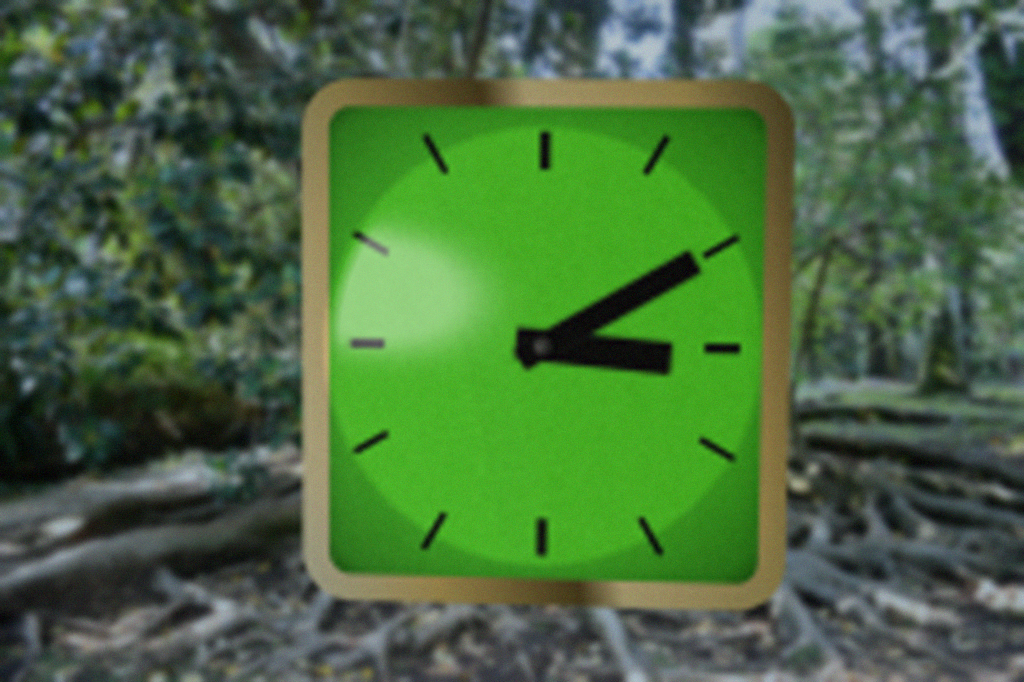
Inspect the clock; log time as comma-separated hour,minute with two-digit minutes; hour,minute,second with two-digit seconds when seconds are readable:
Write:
3,10
